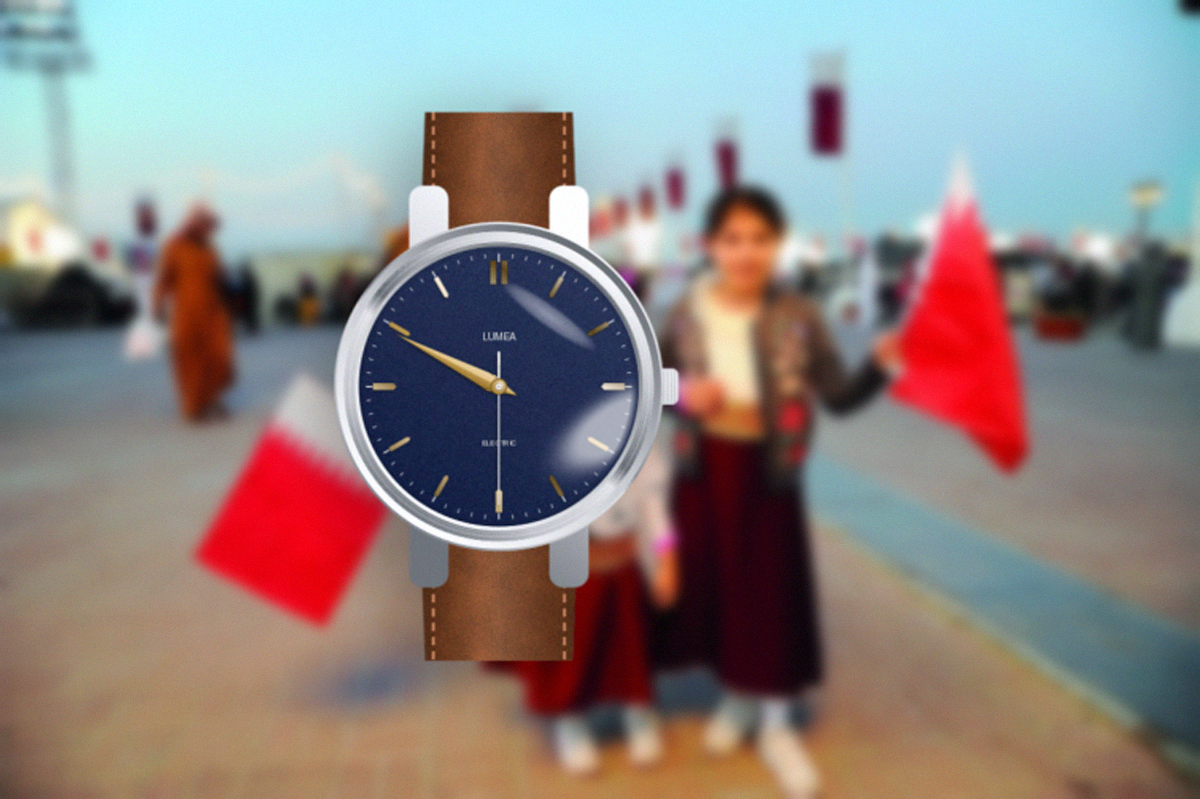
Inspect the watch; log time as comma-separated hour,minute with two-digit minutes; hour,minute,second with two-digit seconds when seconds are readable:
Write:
9,49,30
